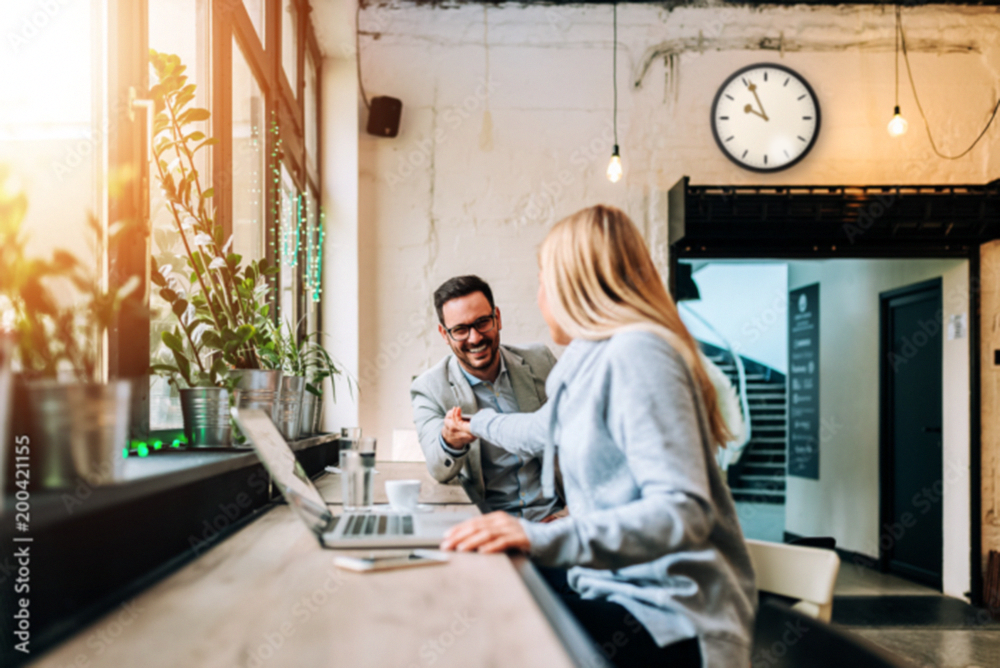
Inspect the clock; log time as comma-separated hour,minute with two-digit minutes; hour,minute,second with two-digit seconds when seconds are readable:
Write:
9,56
